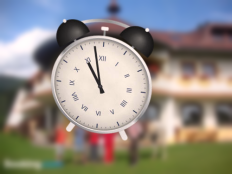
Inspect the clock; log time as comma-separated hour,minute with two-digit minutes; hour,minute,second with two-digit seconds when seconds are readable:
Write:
10,58
